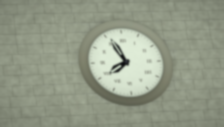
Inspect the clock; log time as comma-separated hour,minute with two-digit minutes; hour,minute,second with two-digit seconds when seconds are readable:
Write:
7,56
